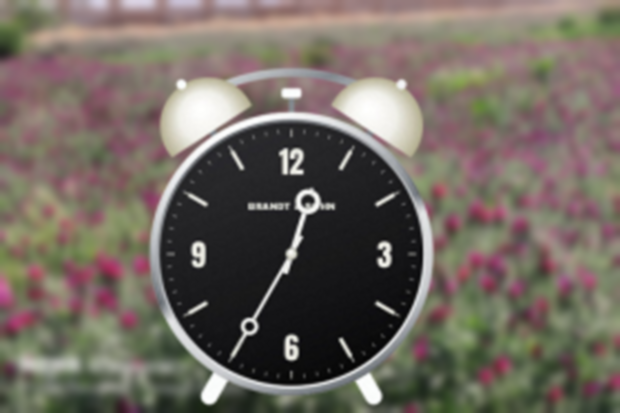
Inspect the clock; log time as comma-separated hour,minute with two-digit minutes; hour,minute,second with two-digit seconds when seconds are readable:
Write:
12,35
